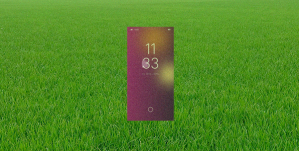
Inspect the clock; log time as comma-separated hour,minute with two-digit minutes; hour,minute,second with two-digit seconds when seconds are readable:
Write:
11,33
